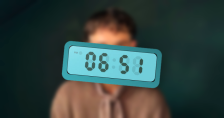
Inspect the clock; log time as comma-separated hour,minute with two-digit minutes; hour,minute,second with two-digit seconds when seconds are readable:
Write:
6,51
